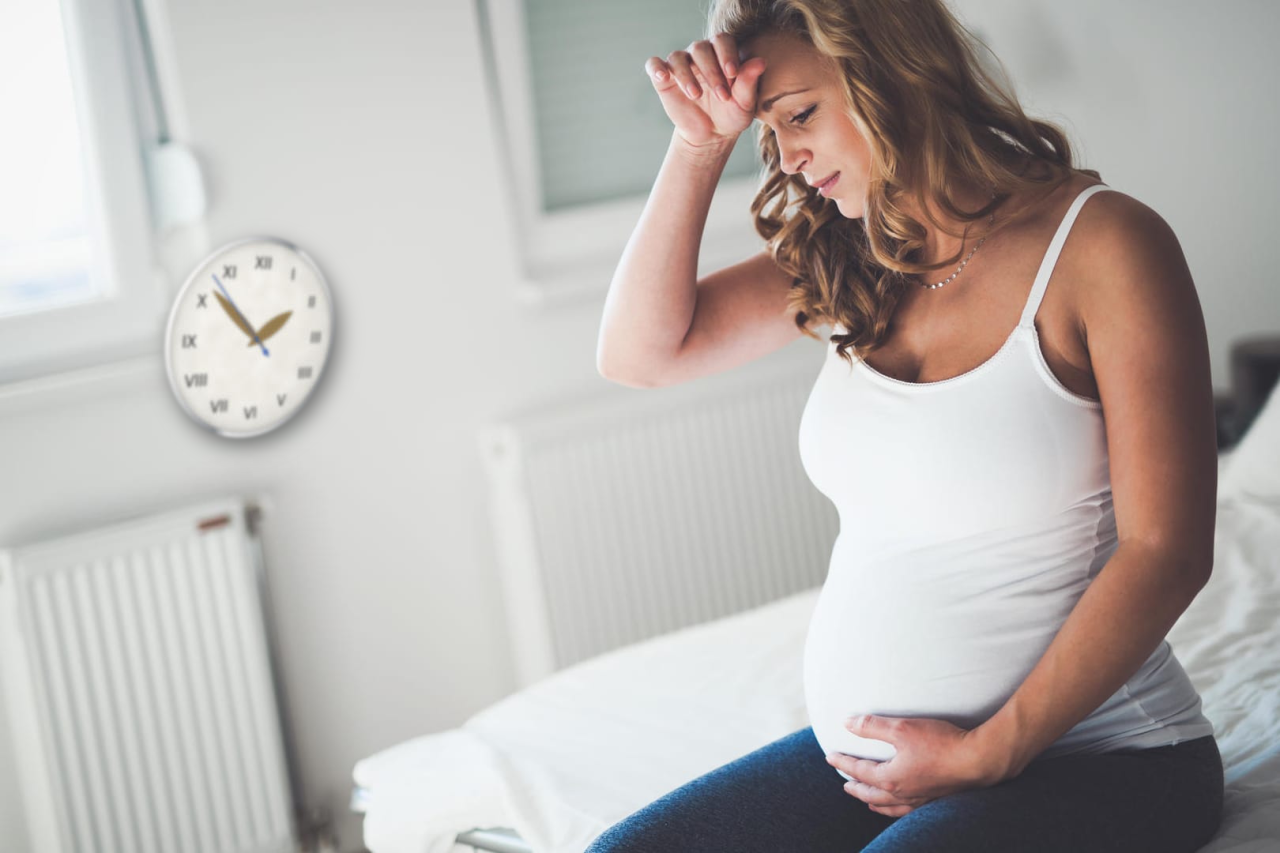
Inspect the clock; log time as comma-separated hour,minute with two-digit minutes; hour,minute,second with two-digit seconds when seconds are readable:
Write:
1,51,53
